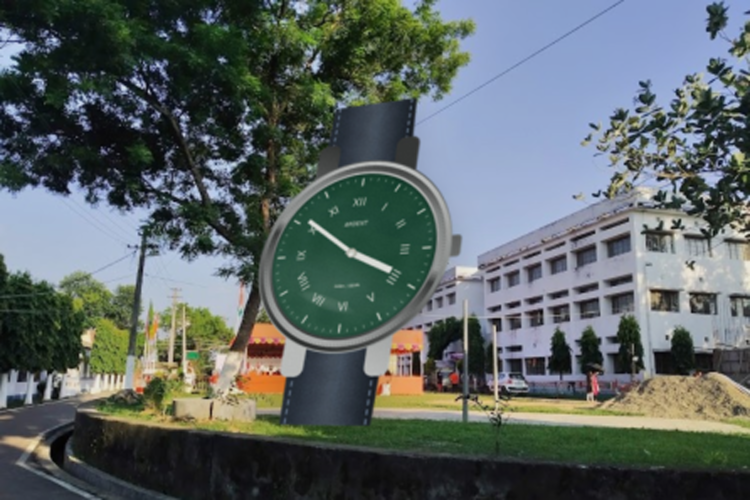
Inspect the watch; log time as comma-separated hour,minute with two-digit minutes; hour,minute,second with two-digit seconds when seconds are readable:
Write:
3,51
